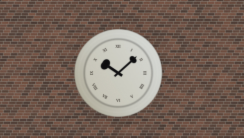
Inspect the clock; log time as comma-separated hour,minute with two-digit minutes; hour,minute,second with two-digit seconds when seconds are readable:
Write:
10,08
